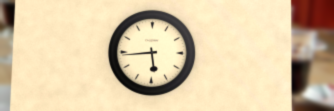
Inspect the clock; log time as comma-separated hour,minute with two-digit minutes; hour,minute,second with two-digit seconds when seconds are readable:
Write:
5,44
